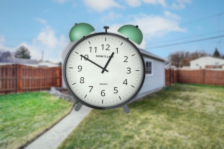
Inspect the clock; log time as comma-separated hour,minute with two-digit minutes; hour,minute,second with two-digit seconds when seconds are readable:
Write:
12,50
